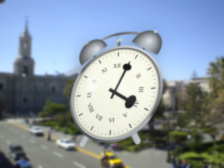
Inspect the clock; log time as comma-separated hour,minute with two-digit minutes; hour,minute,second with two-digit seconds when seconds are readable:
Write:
4,04
